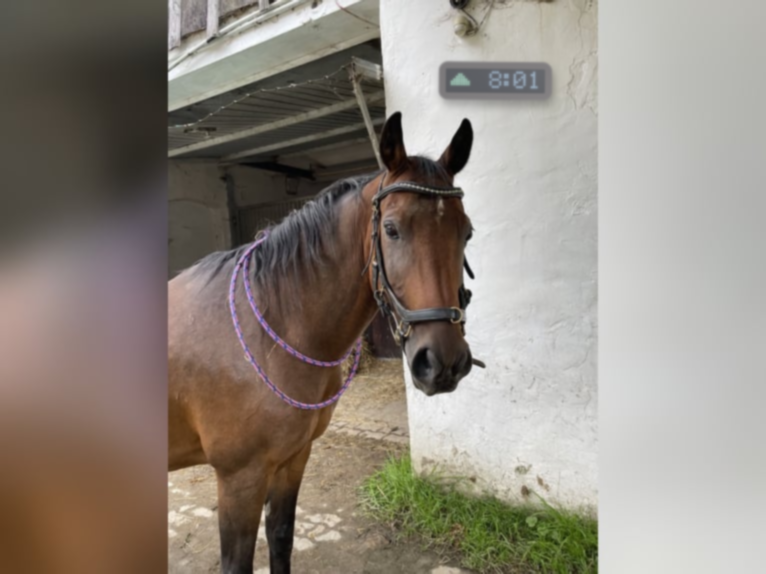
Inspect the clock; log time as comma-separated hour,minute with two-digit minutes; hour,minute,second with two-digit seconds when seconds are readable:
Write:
8,01
